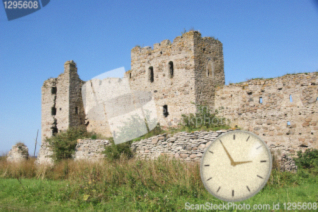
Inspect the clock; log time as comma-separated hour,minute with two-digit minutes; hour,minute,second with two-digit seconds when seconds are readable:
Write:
2,55
